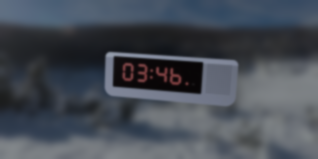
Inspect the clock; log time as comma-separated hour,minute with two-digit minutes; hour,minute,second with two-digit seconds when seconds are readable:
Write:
3,46
